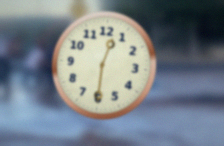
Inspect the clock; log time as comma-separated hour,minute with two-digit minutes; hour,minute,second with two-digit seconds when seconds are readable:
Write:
12,30
